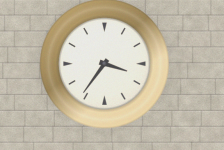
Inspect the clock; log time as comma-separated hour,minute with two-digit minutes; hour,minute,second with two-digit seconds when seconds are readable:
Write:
3,36
